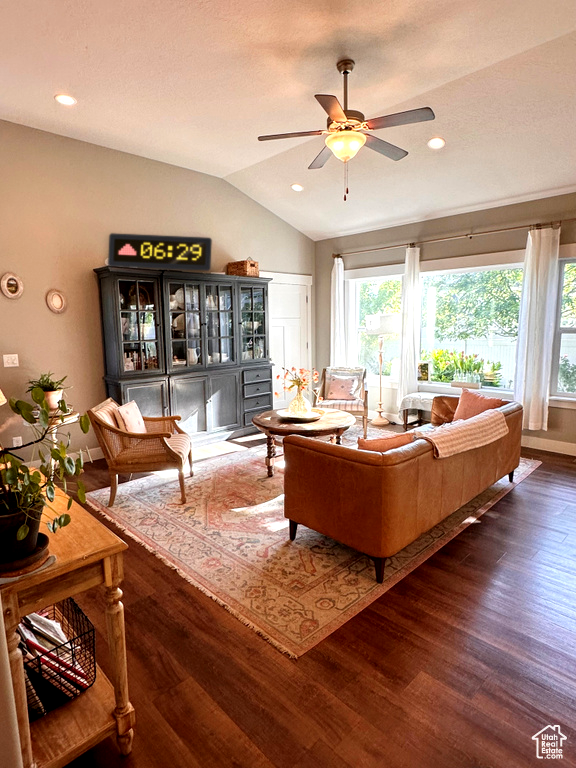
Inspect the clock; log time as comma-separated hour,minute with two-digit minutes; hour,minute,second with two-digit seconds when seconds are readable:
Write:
6,29
